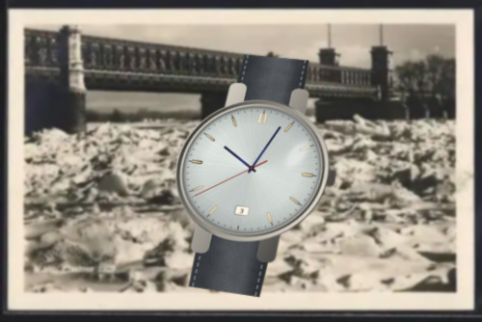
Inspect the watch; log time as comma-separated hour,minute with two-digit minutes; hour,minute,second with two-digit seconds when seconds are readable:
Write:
10,03,39
